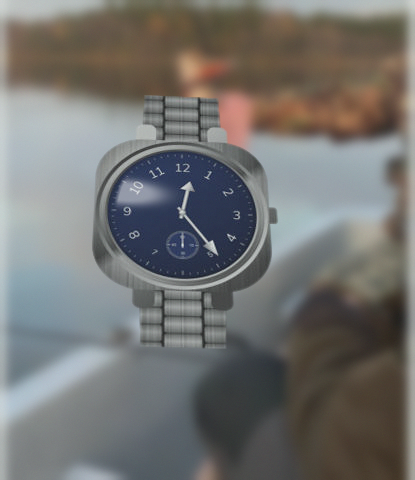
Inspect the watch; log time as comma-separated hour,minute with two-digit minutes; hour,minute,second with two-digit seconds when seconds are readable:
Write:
12,24
